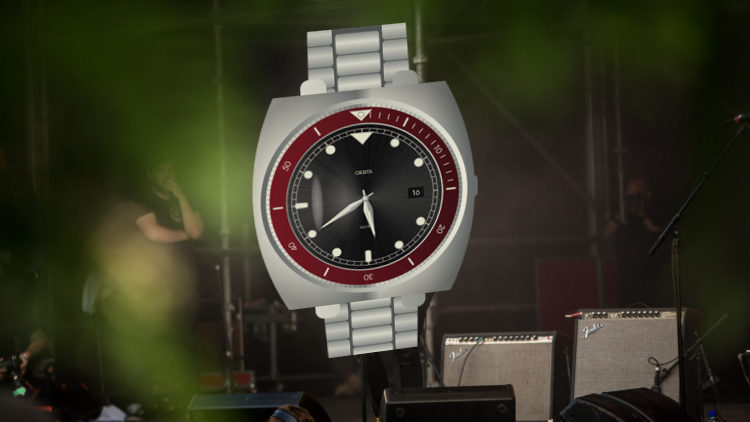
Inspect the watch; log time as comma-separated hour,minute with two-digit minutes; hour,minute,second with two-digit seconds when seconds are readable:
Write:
5,40
